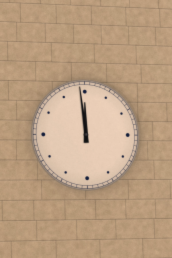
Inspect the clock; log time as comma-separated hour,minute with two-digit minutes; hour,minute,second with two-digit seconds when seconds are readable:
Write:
11,59
